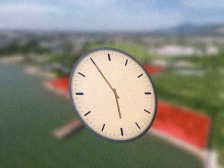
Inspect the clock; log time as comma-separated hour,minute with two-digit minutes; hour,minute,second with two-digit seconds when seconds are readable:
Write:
5,55
